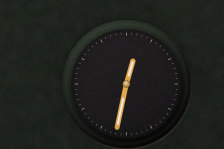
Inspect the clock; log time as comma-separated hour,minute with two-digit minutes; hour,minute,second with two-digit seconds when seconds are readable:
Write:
12,32
